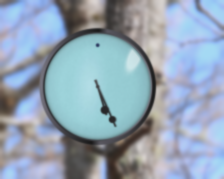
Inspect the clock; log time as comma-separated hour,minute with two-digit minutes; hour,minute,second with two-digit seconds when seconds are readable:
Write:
5,26
